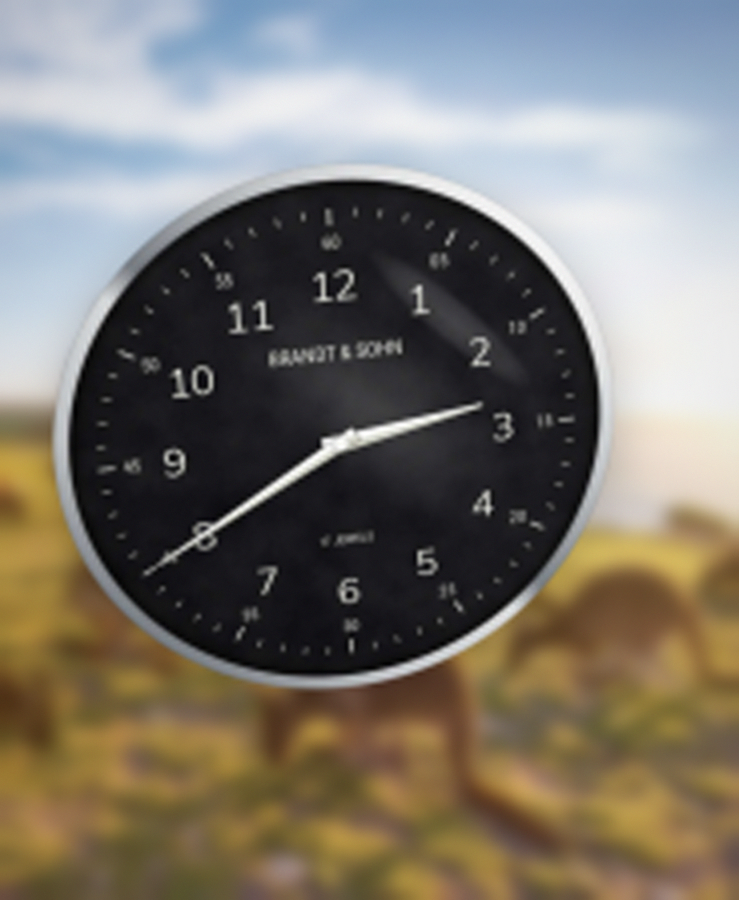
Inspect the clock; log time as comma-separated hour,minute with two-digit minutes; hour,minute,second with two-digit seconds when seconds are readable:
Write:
2,40
